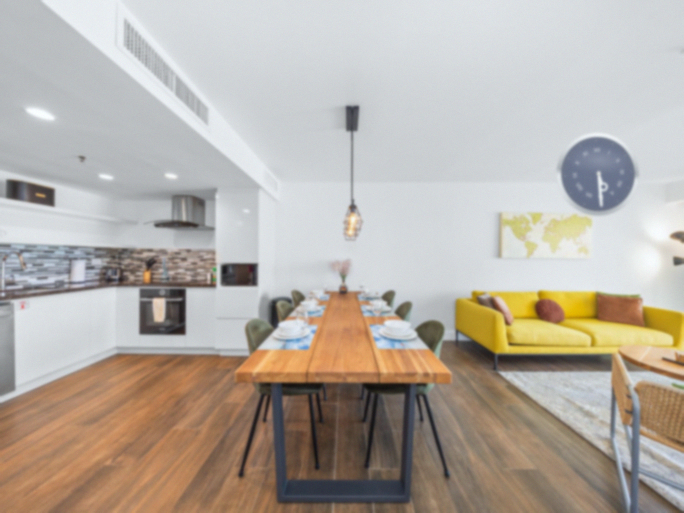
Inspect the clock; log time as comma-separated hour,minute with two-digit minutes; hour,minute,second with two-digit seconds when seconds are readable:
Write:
5,30
